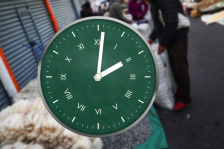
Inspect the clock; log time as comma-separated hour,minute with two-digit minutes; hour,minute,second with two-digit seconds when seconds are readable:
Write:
2,01
